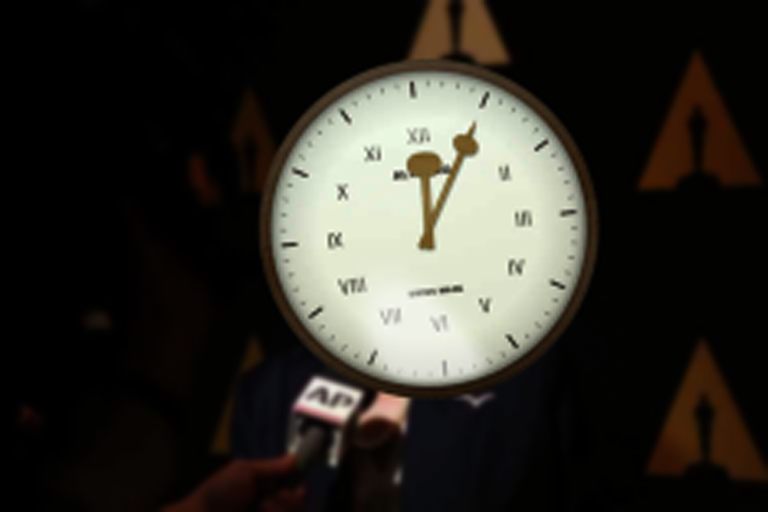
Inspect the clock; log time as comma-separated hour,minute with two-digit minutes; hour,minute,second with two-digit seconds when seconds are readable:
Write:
12,05
